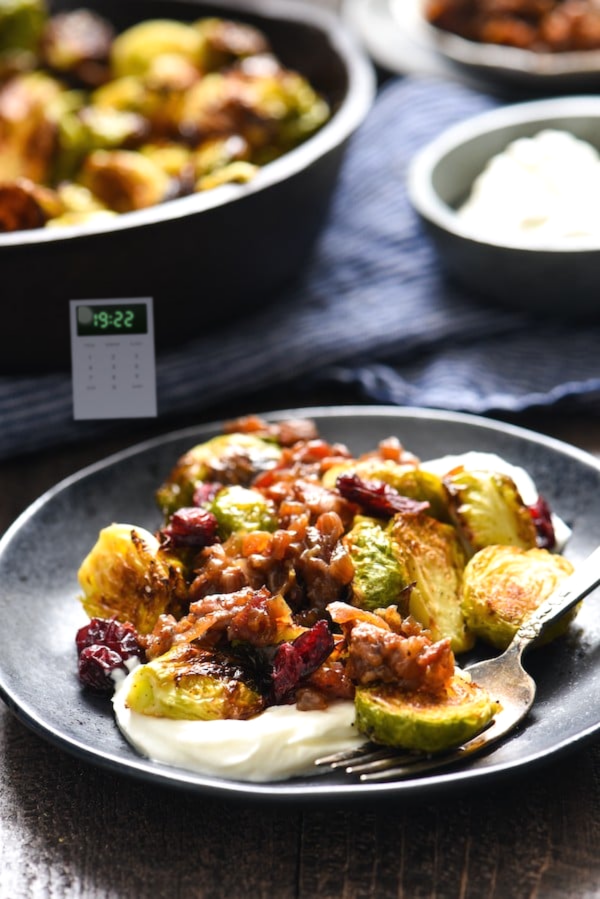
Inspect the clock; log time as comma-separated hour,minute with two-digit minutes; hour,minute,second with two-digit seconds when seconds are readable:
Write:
19,22
